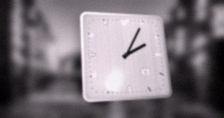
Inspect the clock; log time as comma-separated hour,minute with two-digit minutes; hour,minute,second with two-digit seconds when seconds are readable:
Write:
2,05
